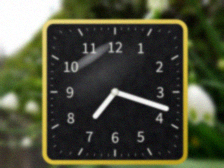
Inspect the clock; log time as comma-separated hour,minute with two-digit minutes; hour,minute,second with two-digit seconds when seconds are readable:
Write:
7,18
